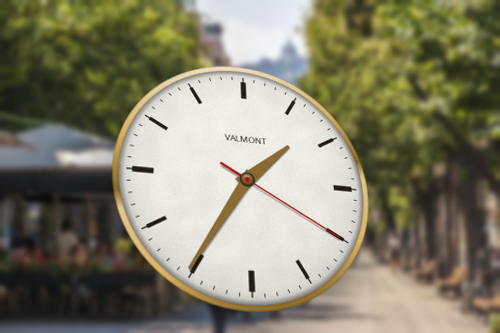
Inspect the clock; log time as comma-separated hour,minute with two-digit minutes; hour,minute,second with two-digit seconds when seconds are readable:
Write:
1,35,20
